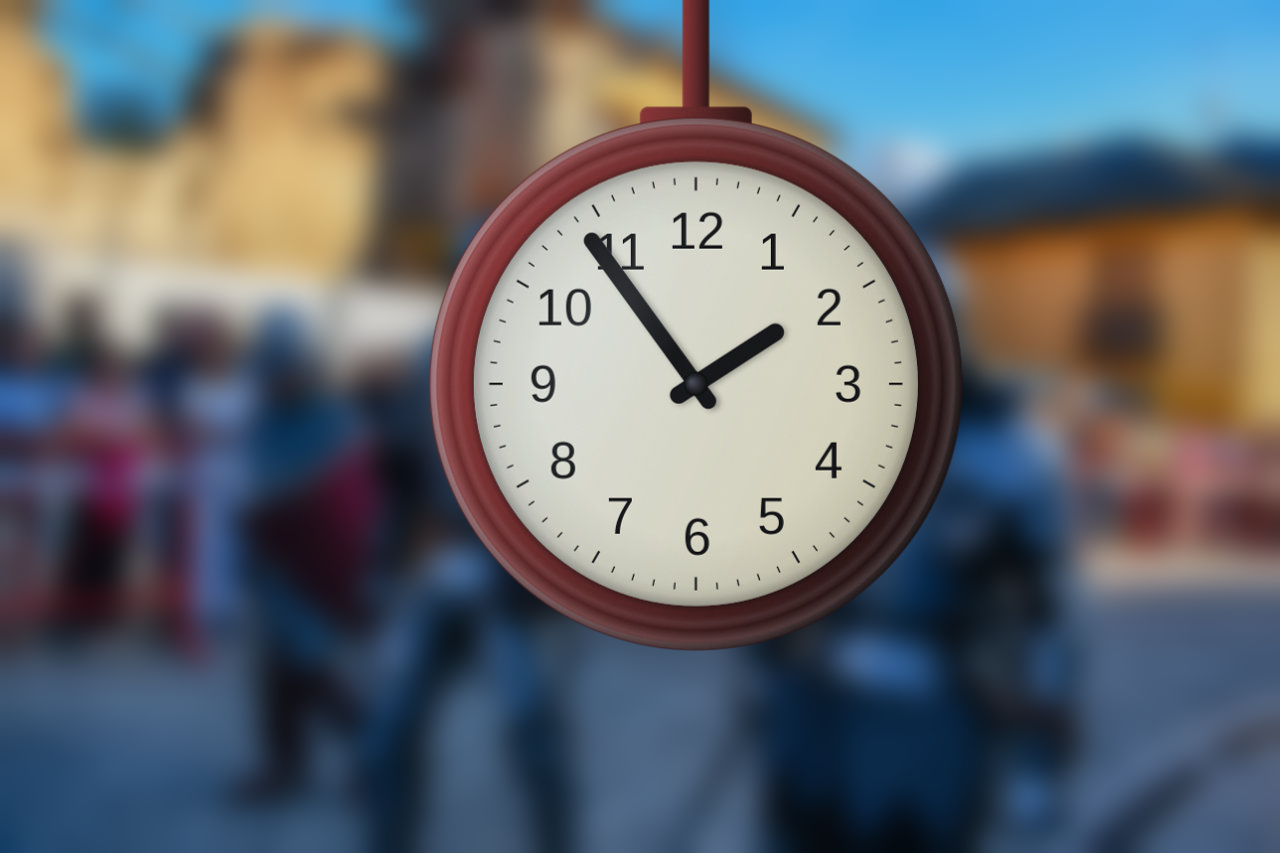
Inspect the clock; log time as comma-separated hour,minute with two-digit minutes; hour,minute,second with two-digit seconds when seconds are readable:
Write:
1,54
